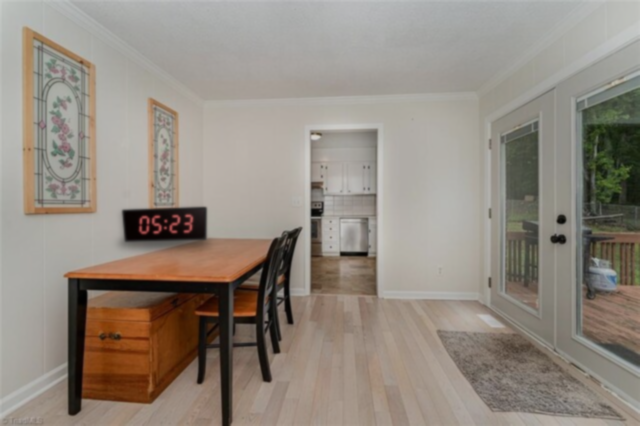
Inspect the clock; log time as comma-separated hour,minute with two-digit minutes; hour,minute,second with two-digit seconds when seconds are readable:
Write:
5,23
